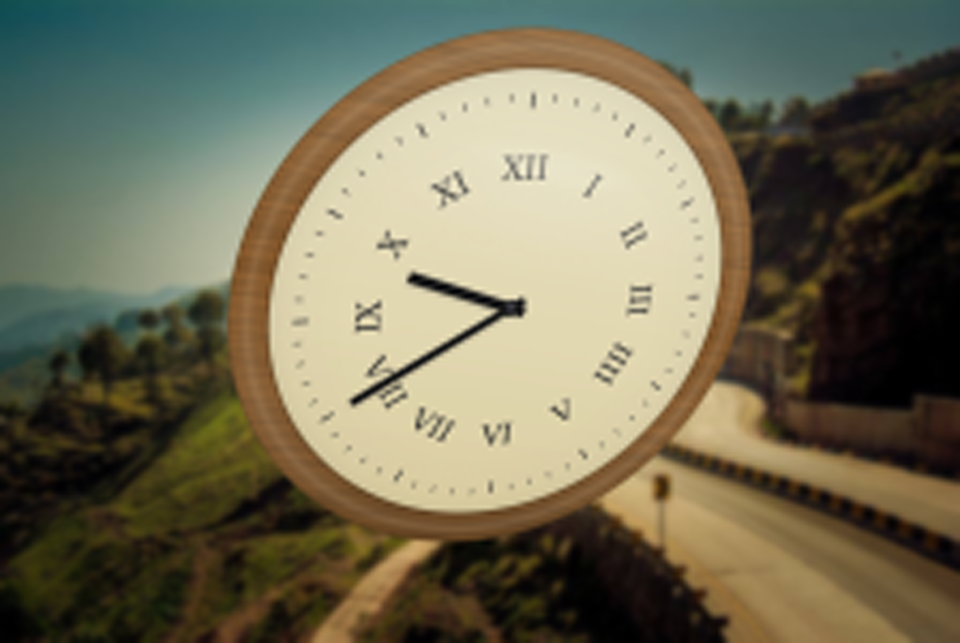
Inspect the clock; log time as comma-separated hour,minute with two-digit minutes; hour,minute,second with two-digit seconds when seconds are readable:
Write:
9,40
